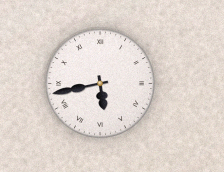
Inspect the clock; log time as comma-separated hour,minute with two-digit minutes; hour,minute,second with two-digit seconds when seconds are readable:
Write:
5,43
